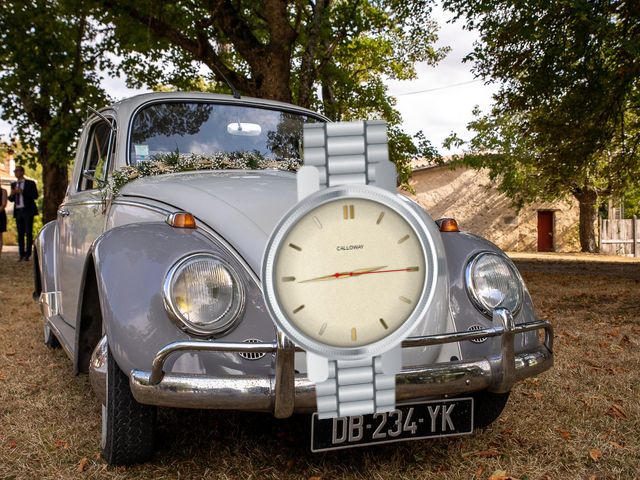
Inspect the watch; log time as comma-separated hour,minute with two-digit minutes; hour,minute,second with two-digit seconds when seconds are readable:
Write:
2,44,15
